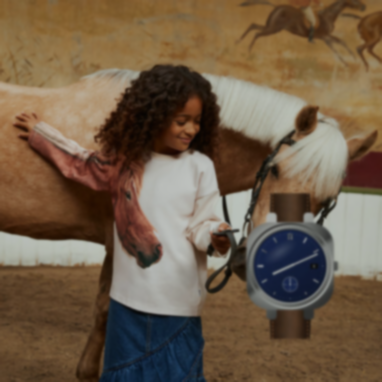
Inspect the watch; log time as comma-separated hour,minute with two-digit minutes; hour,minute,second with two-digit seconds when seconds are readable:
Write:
8,11
